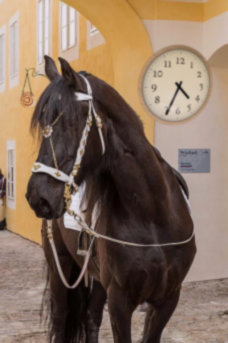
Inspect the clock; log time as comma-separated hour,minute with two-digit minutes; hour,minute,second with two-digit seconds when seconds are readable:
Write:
4,34
